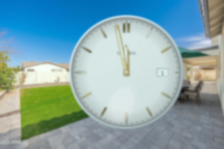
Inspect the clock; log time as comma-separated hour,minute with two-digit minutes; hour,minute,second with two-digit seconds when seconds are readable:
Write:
11,58
